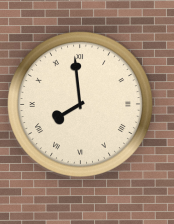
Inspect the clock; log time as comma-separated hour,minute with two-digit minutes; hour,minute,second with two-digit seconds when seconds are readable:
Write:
7,59
